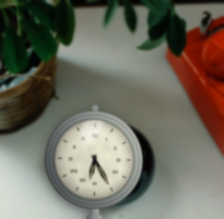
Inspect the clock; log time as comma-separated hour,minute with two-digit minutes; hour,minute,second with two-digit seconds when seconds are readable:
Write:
6,25
